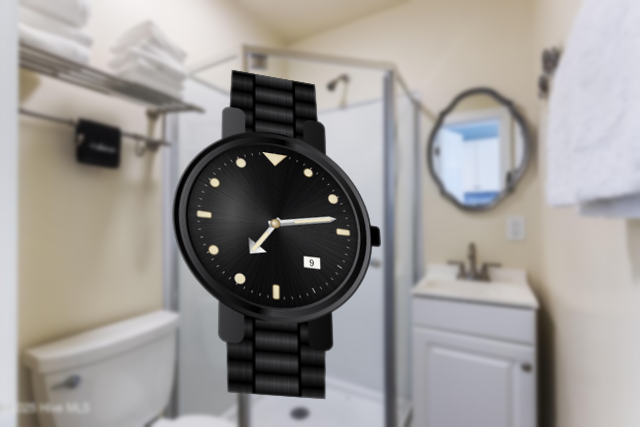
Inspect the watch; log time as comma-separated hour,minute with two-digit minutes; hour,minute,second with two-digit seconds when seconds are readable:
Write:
7,13
